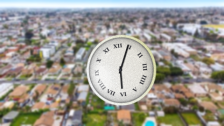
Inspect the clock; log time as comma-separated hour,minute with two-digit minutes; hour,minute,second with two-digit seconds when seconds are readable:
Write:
6,04
